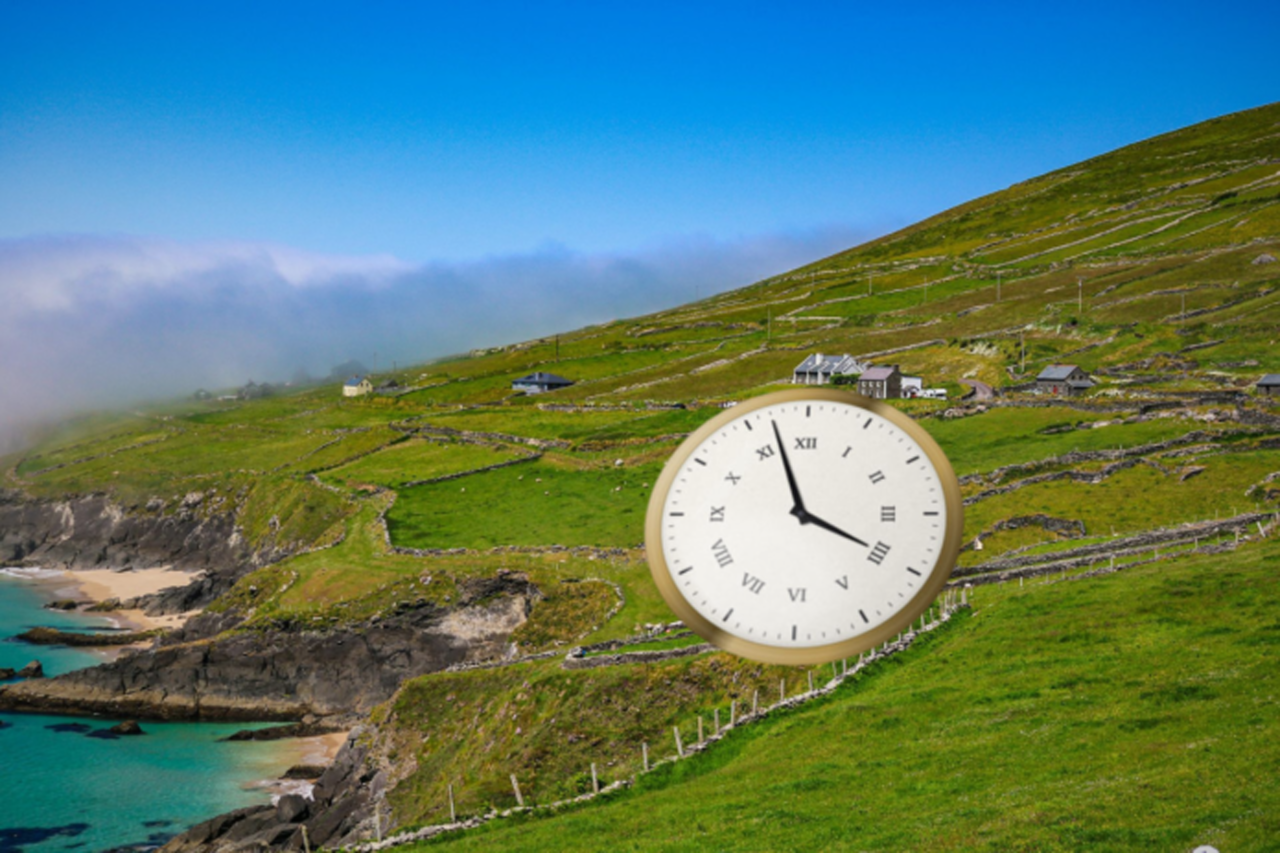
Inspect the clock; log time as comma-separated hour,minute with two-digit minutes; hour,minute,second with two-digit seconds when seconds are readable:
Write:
3,57
